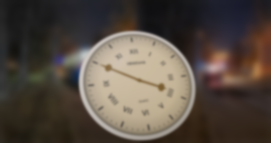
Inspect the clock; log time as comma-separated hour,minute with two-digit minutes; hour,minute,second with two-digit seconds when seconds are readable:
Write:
3,50
